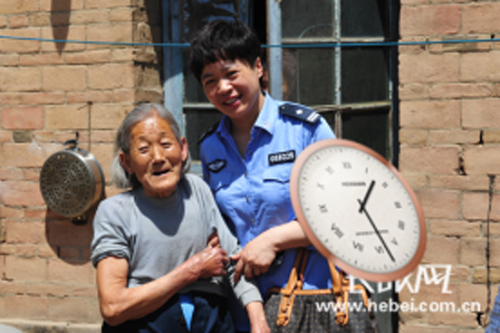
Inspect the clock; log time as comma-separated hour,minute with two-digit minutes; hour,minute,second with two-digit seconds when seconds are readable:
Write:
1,28
